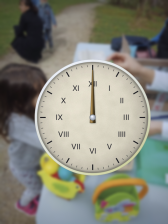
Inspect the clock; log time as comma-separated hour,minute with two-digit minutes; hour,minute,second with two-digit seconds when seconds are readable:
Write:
12,00
